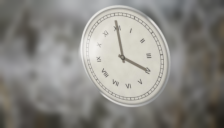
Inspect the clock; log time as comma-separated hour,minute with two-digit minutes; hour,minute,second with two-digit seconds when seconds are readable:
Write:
4,00
